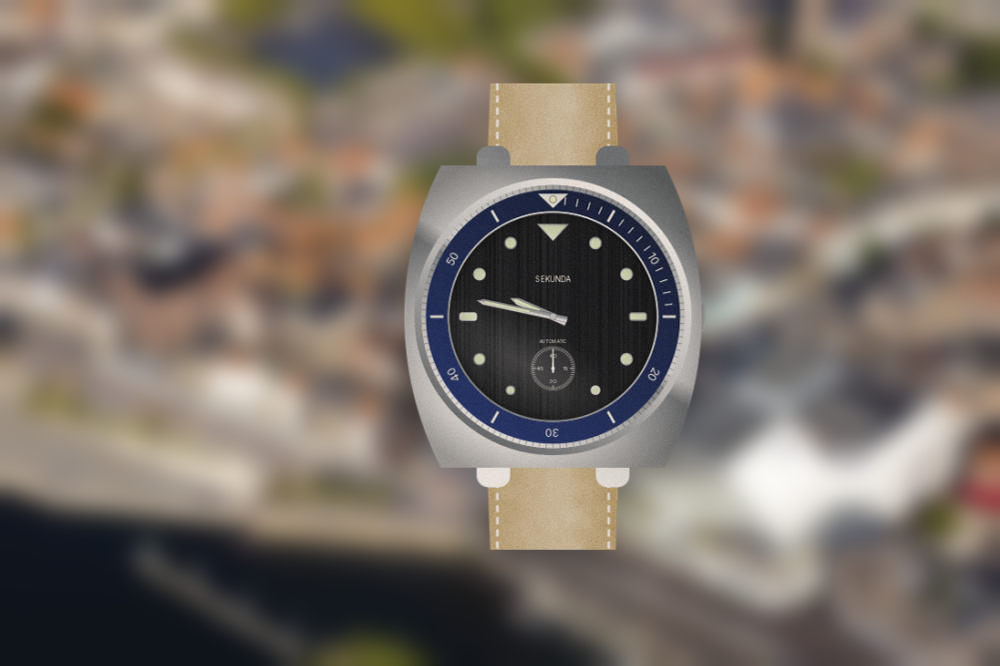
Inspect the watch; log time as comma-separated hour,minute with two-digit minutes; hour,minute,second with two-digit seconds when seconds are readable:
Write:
9,47
